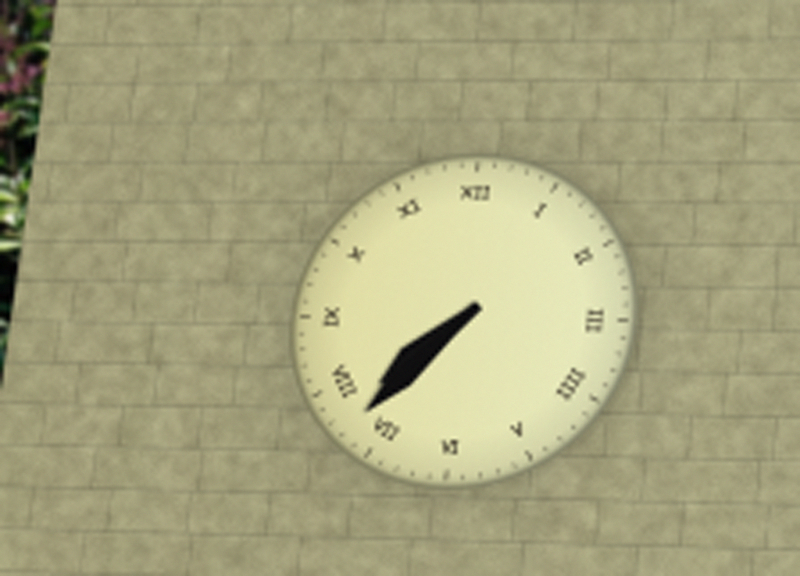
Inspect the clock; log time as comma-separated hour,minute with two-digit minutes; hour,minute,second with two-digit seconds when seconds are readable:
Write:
7,37
